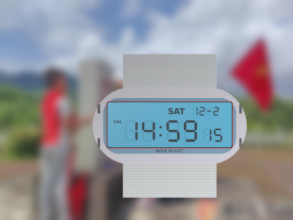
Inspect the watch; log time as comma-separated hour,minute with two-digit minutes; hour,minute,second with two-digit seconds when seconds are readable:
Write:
14,59,15
